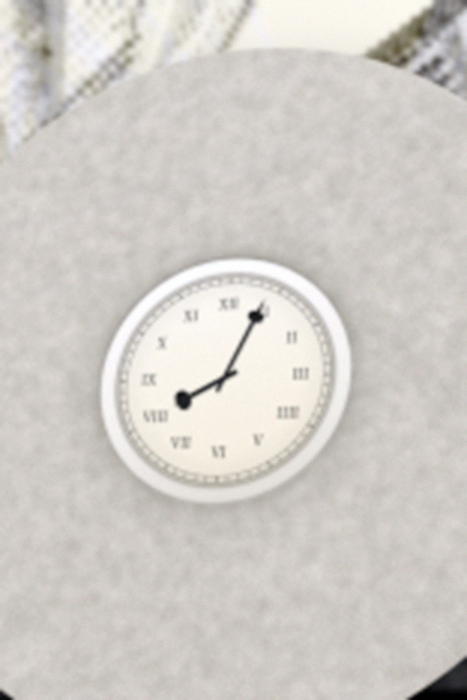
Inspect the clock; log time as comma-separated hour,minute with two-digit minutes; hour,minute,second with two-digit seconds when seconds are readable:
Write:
8,04
